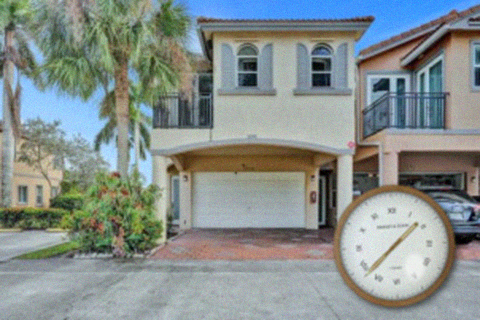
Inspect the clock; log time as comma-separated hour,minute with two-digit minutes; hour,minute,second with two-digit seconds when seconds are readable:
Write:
1,38
